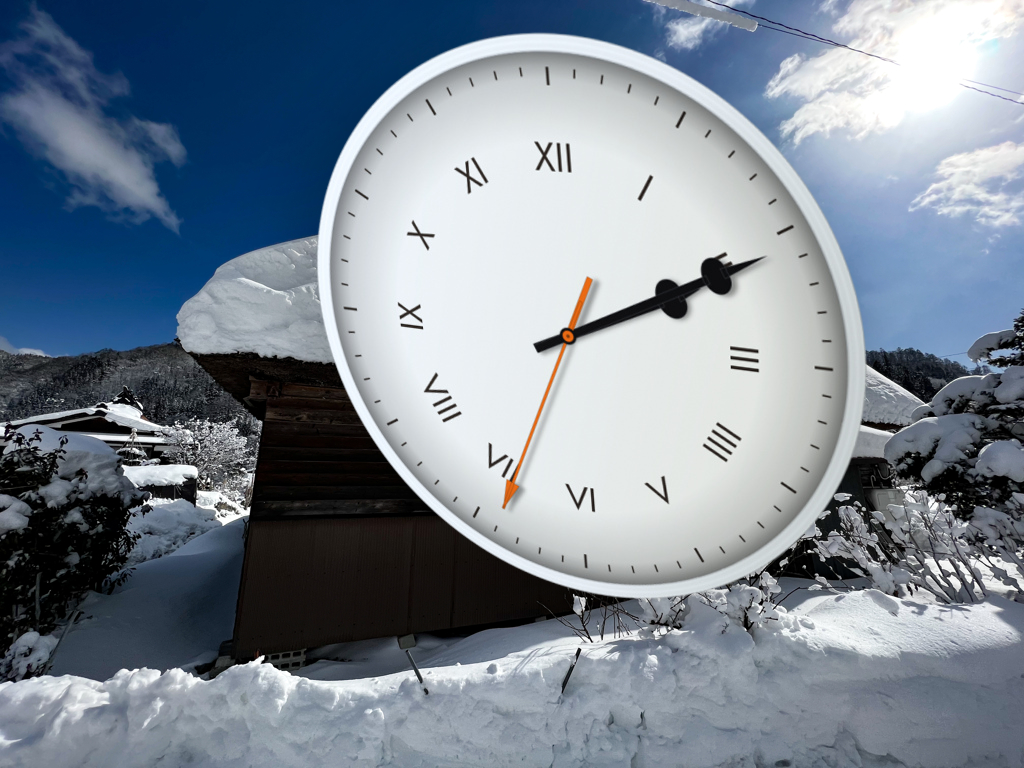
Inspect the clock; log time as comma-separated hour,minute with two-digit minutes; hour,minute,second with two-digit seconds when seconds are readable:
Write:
2,10,34
